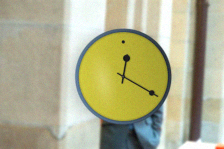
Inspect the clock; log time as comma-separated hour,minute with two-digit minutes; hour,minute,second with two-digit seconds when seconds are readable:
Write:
12,20
